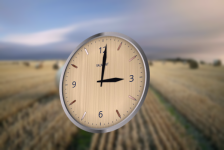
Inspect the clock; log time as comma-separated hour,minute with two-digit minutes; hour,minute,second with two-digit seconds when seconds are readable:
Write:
3,01
